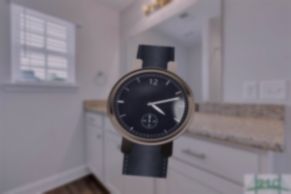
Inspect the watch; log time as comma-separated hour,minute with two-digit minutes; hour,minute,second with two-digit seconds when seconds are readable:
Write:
4,12
